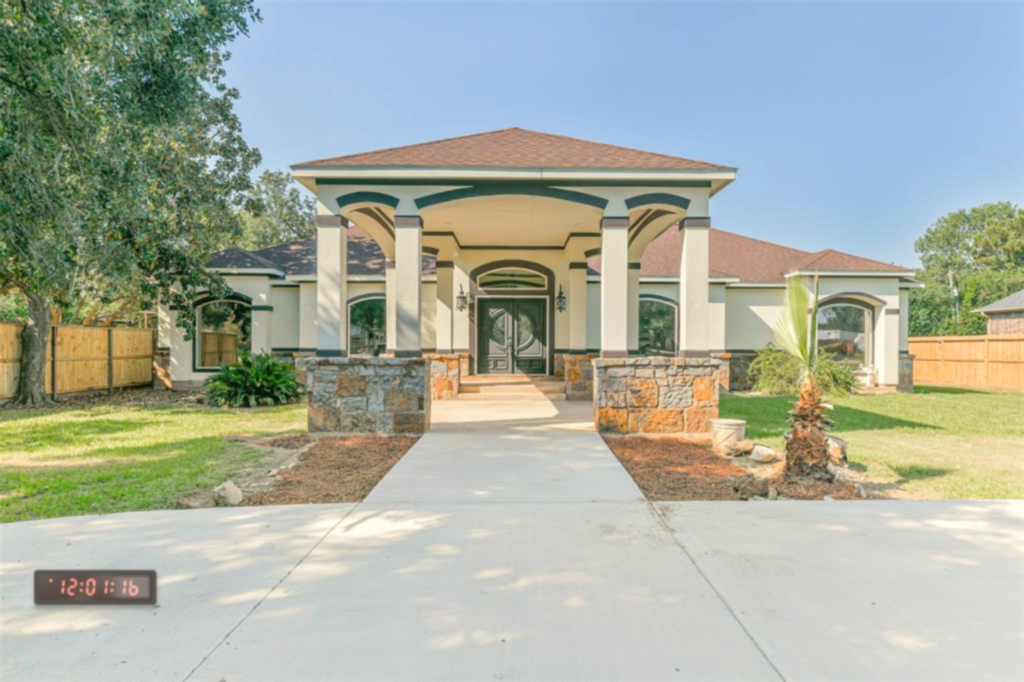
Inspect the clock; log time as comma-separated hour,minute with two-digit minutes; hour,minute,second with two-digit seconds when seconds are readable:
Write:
12,01,16
